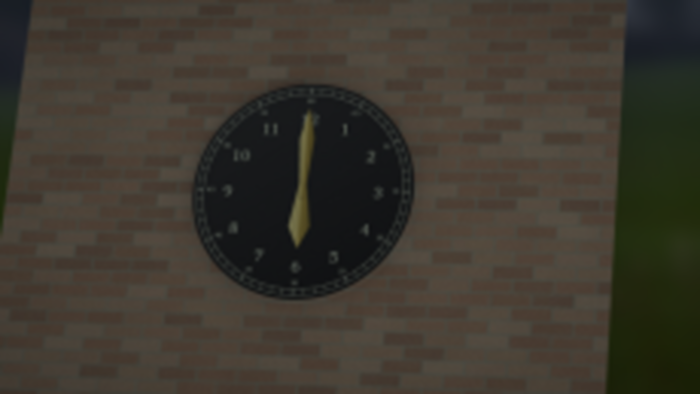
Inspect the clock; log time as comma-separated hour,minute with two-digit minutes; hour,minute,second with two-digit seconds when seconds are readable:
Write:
6,00
